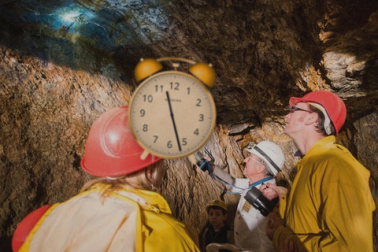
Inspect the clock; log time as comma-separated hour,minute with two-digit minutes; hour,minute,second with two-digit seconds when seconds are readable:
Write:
11,27
